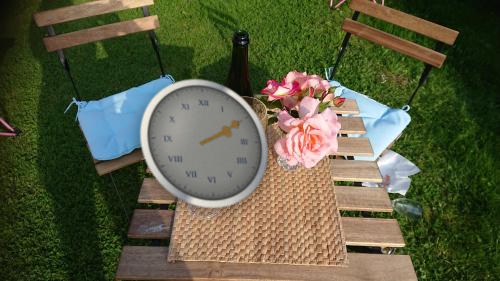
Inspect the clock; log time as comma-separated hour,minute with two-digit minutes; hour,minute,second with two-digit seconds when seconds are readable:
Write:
2,10
